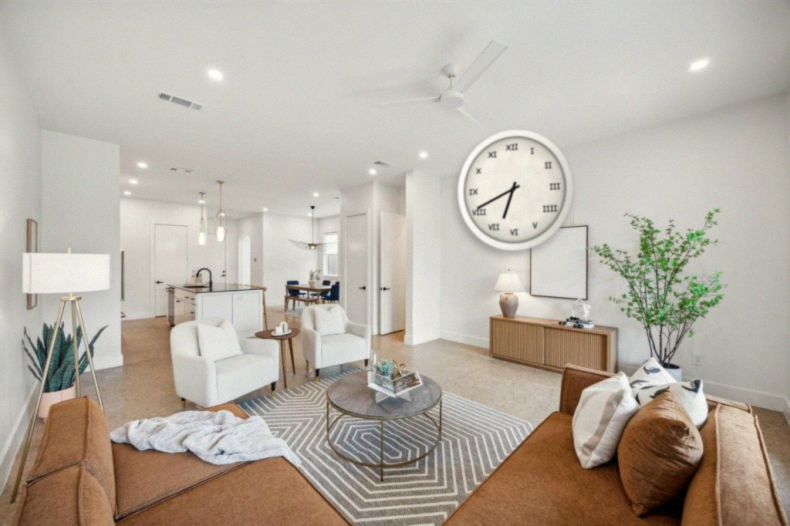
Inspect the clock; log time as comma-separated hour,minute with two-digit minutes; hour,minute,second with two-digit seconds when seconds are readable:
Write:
6,41
